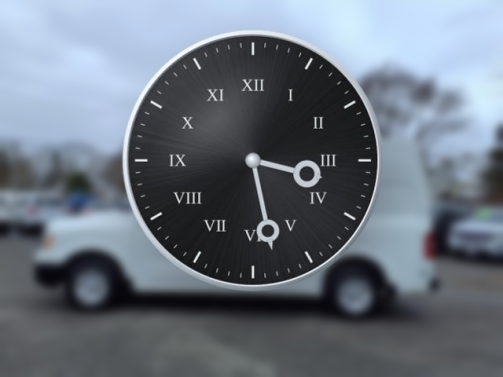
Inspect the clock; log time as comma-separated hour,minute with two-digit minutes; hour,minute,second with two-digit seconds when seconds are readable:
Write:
3,28
